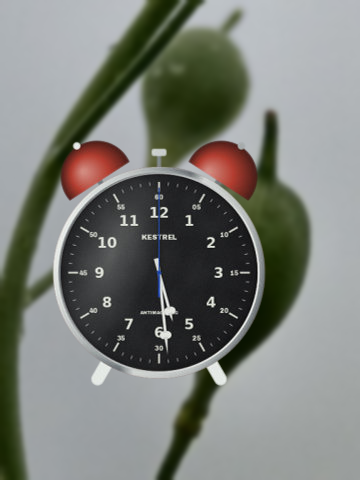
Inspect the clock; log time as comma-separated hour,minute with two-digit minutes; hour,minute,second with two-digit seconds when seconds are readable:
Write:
5,29,00
